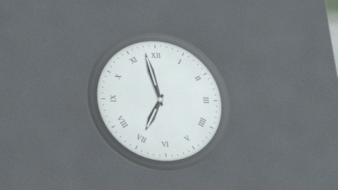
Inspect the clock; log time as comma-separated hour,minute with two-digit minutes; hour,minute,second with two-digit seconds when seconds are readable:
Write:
6,58
